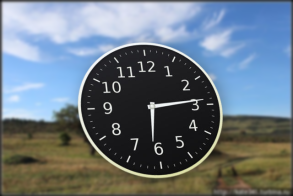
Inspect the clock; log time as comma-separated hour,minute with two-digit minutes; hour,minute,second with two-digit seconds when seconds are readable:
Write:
6,14
